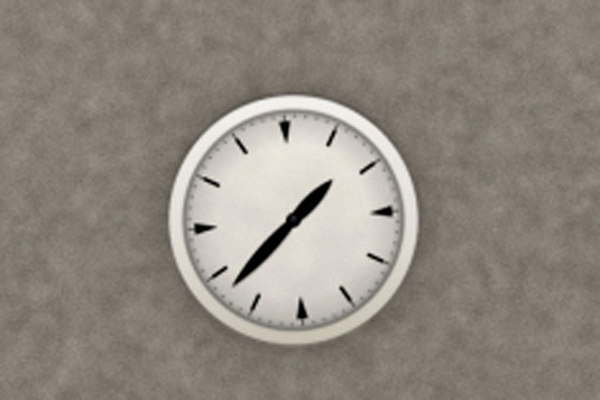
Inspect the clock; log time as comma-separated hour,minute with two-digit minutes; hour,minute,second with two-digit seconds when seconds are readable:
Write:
1,38
